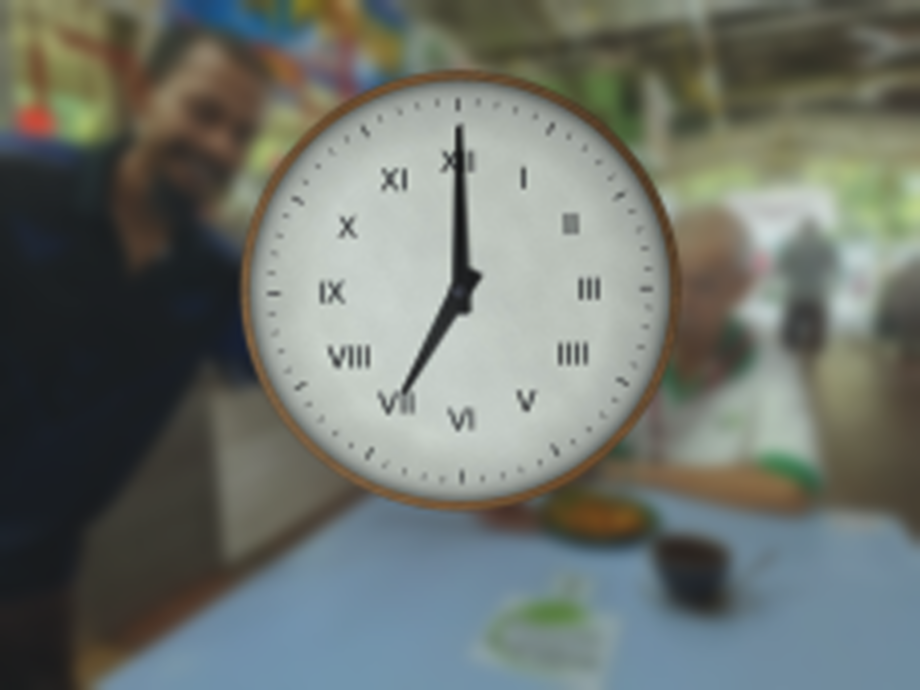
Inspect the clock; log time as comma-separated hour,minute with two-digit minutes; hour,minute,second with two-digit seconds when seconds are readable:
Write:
7,00
